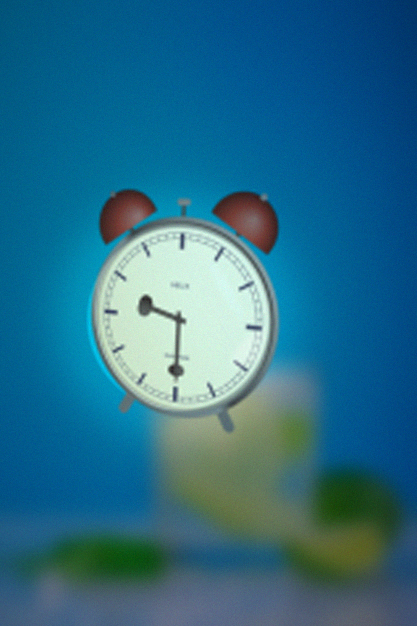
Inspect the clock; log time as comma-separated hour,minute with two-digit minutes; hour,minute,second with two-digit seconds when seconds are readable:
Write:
9,30
